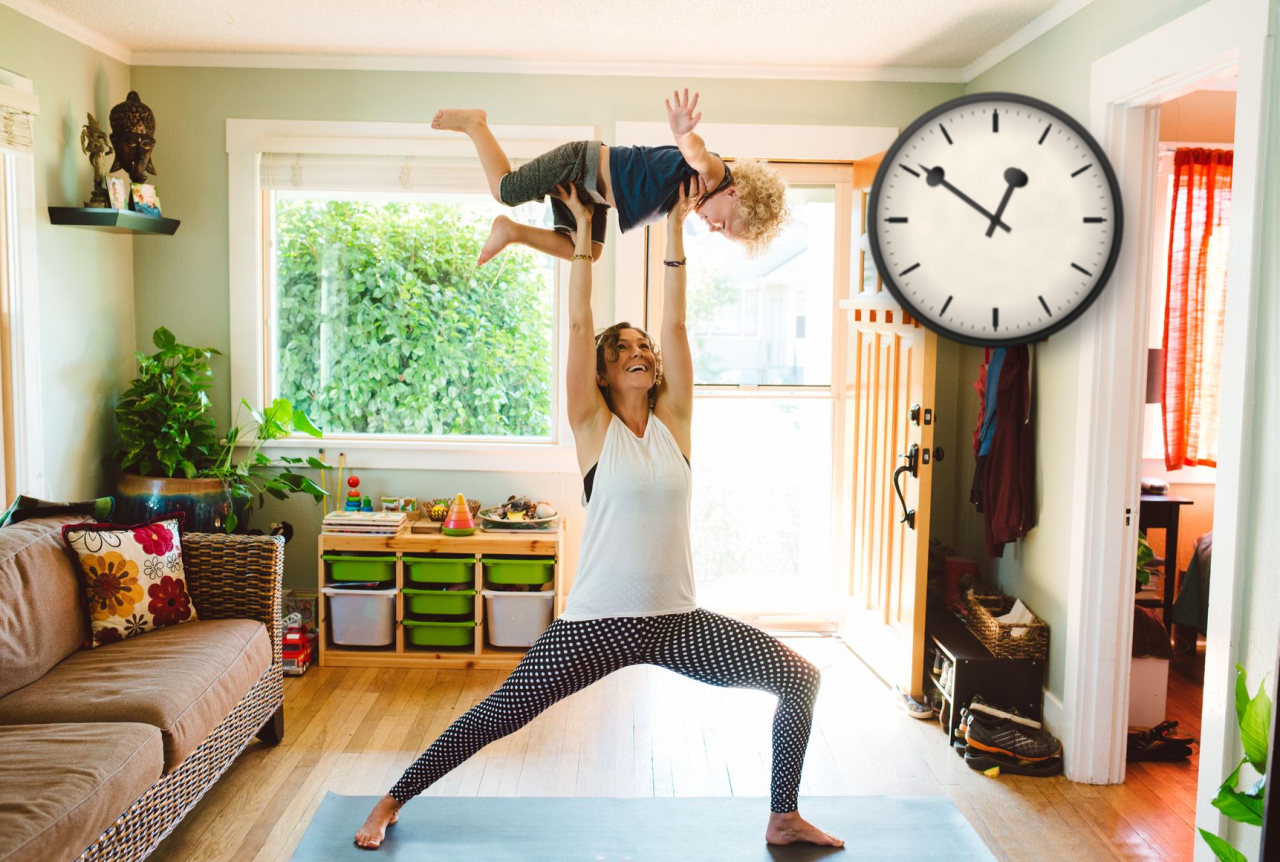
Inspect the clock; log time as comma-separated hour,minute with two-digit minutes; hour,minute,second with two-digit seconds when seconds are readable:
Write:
12,51
